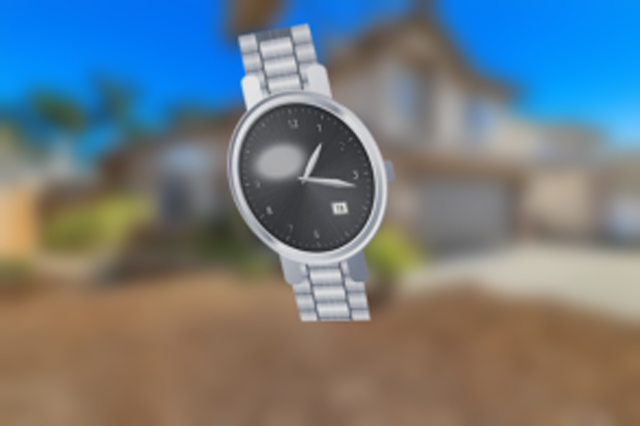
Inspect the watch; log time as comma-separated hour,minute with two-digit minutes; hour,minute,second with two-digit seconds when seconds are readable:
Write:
1,17
